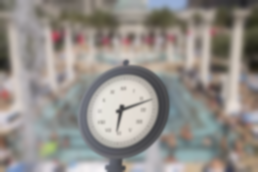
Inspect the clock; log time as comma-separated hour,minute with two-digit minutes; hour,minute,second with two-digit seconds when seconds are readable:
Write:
6,12
